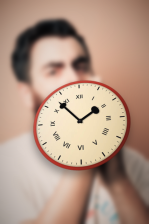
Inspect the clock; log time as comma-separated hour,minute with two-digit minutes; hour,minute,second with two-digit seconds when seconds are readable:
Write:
1,53
